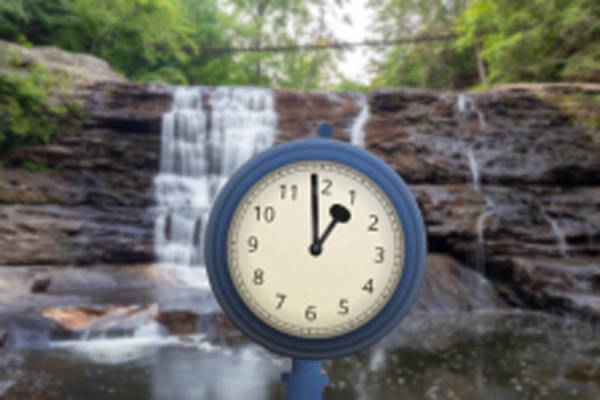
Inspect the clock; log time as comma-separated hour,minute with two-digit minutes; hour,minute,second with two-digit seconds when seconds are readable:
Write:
12,59
